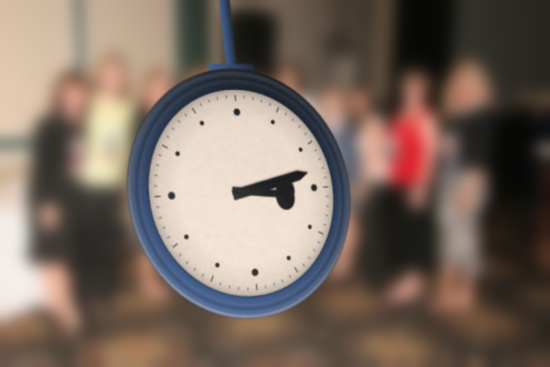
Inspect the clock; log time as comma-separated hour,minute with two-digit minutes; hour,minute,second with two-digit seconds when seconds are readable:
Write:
3,13
